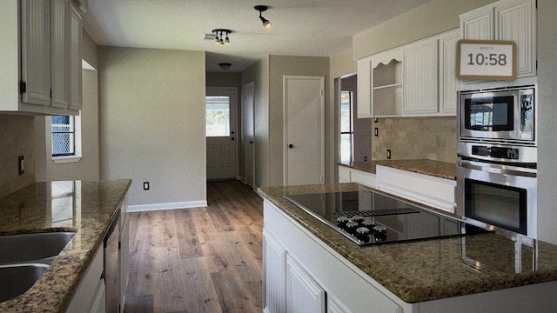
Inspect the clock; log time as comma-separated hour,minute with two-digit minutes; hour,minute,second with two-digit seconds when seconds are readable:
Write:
10,58
